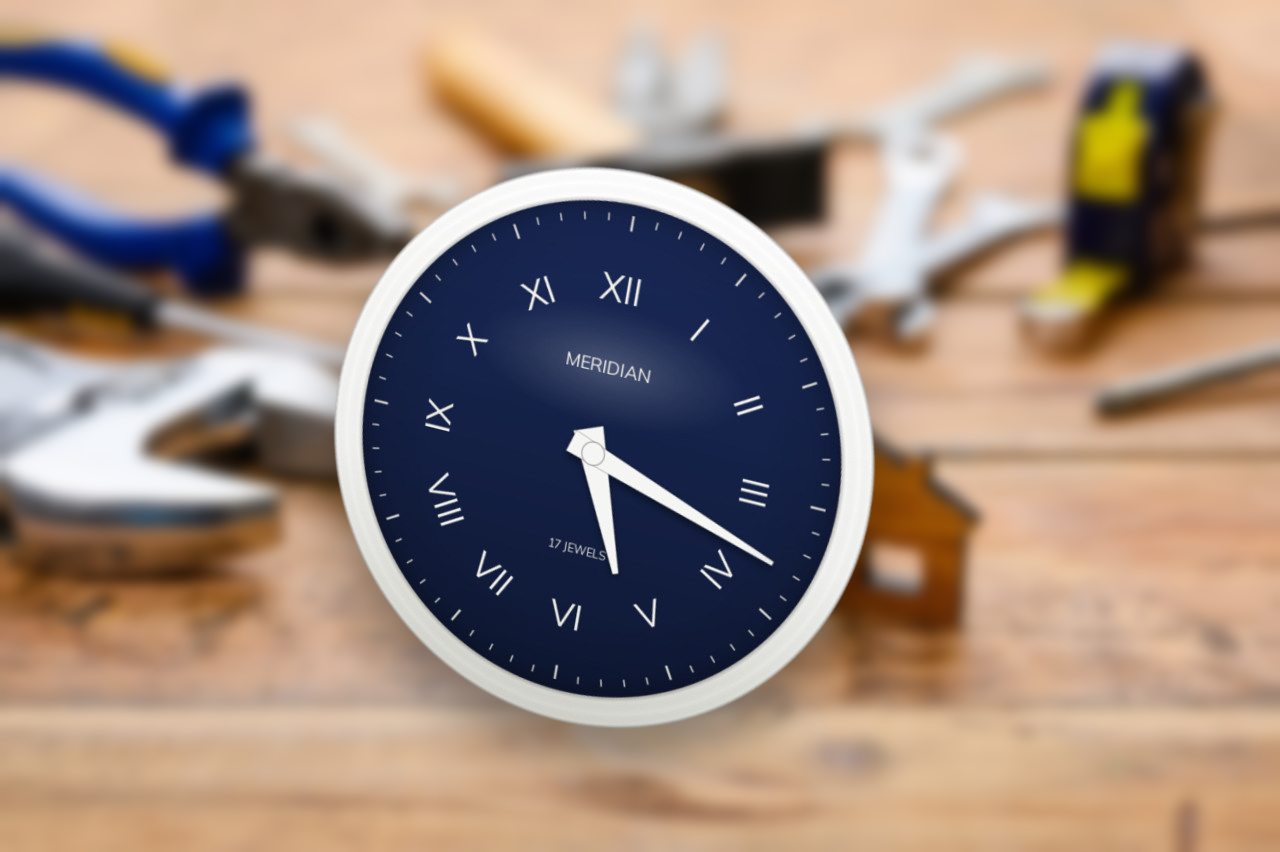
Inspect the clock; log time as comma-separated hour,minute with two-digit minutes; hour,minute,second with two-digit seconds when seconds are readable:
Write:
5,18
